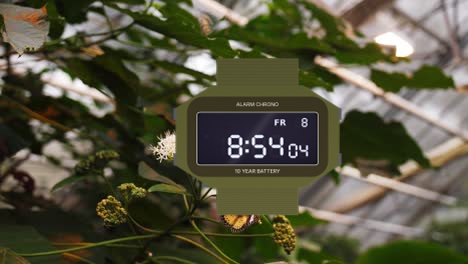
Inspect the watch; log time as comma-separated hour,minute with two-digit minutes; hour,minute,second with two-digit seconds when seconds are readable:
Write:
8,54,04
